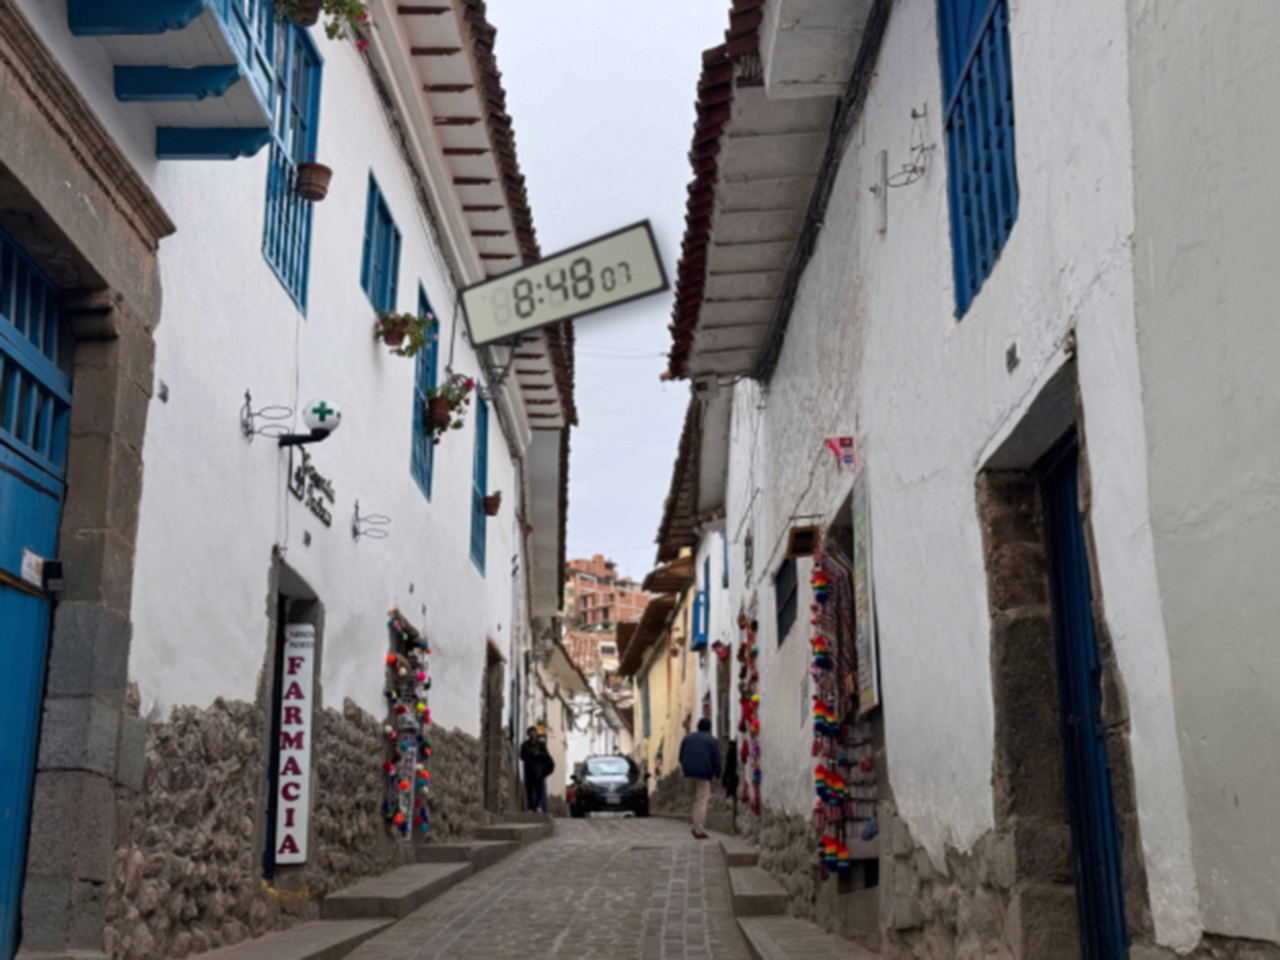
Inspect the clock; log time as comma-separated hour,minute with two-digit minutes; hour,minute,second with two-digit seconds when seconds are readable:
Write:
8,48,07
